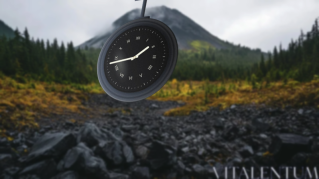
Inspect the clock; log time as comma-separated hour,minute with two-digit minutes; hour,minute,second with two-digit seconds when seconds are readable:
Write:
1,43
